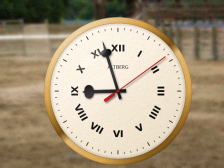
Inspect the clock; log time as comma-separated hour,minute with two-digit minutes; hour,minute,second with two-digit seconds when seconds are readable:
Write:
8,57,09
